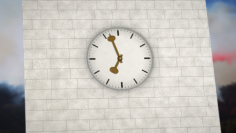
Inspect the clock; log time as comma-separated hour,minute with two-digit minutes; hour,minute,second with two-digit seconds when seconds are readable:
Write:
6,57
